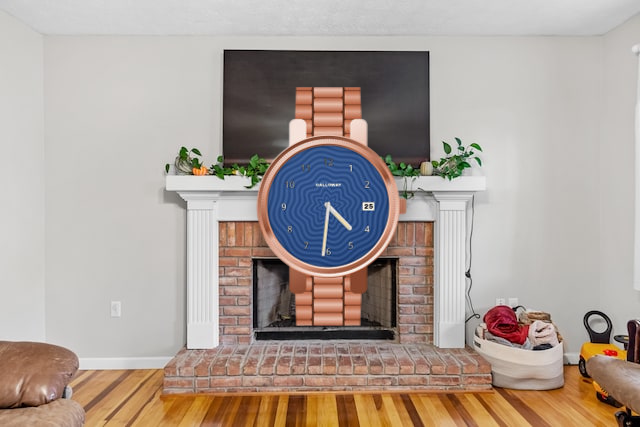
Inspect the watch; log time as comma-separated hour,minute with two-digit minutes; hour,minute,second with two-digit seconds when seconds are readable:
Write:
4,31
